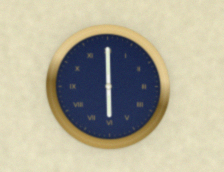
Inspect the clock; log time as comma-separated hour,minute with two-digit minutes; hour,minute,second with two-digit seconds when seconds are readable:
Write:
6,00
